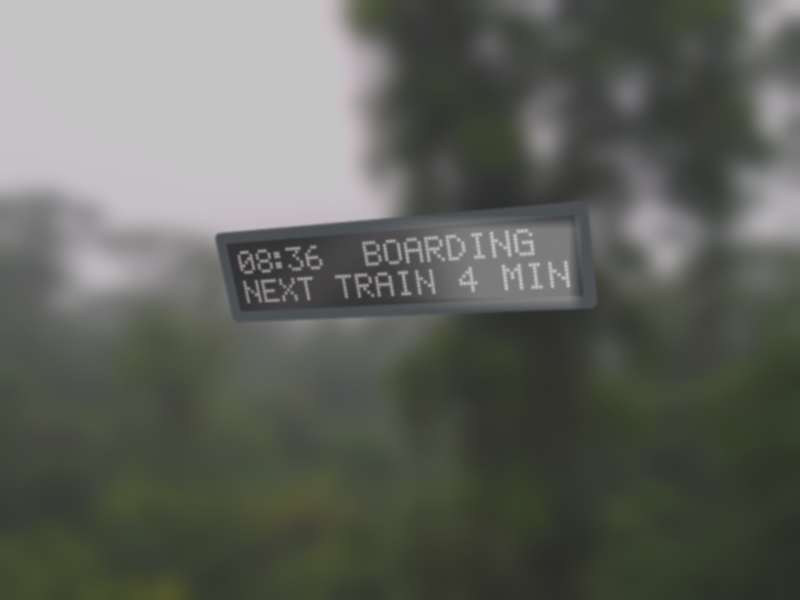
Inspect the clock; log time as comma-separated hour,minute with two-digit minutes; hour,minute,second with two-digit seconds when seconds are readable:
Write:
8,36
